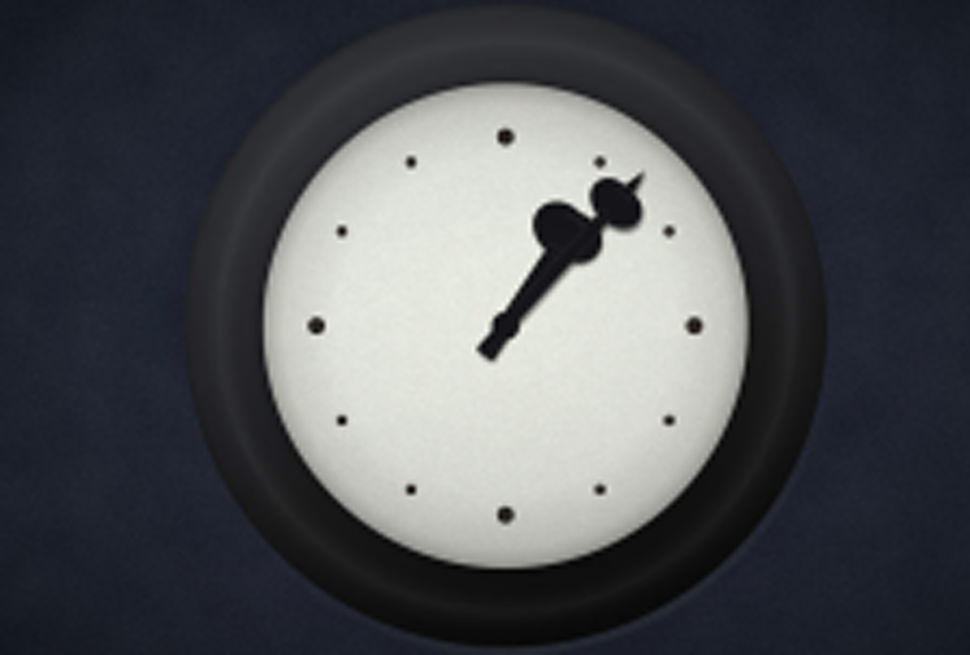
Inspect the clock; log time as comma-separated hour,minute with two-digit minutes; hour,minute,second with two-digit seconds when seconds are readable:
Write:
1,07
